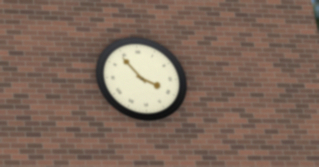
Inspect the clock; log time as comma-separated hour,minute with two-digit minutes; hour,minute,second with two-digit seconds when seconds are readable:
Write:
3,54
